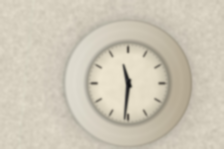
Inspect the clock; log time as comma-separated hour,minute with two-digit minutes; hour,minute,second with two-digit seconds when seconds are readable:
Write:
11,31
